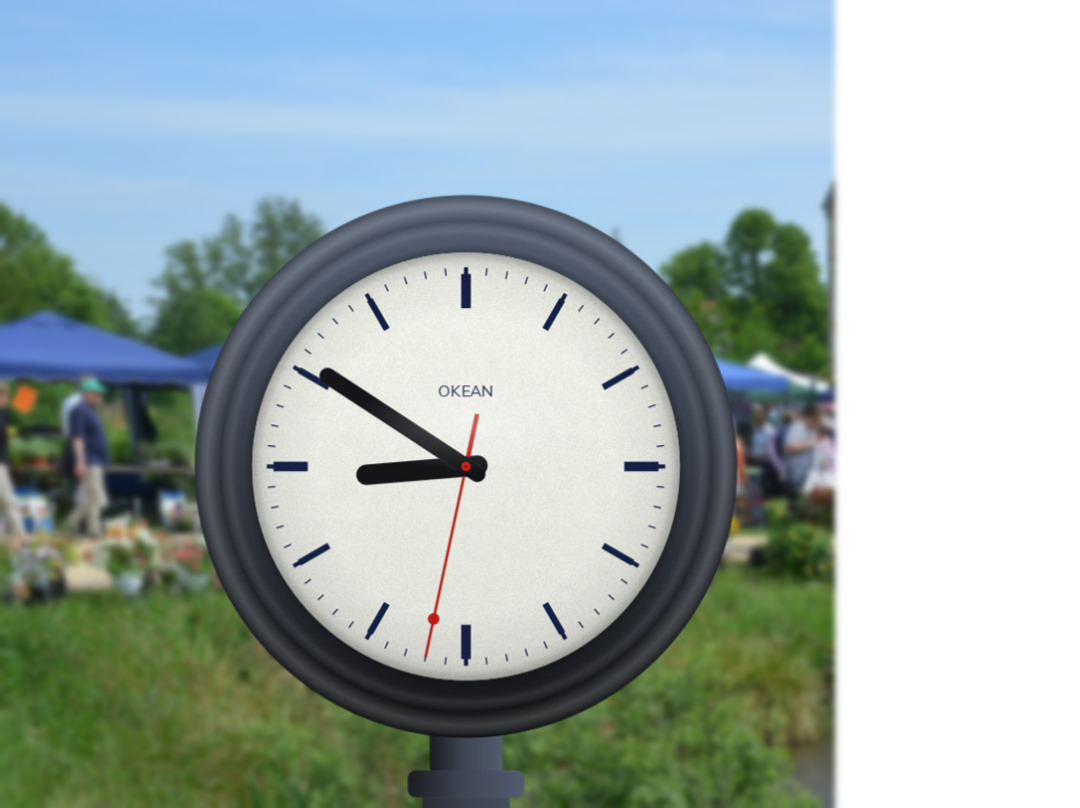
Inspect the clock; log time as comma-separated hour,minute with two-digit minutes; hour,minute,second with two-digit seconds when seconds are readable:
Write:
8,50,32
